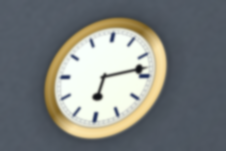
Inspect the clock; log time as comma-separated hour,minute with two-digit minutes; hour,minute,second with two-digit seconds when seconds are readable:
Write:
6,13
